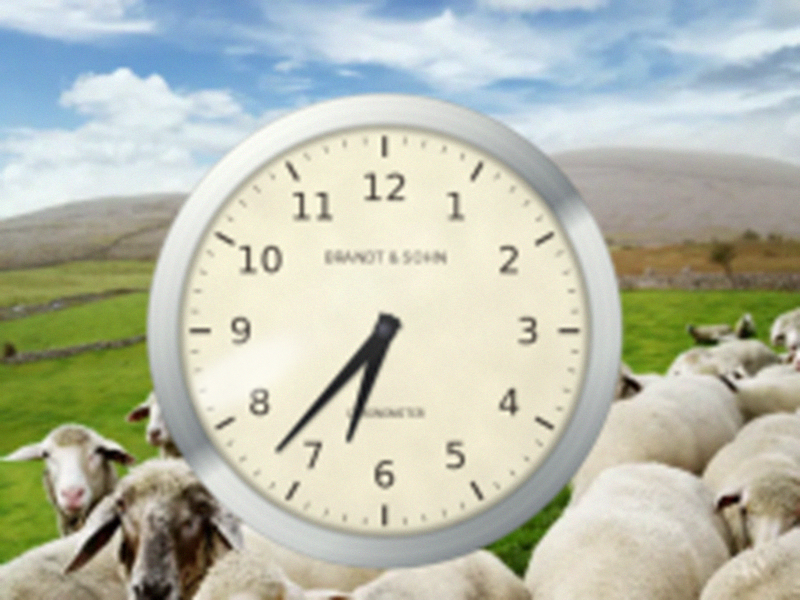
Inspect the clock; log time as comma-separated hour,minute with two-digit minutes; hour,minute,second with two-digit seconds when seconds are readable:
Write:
6,37
